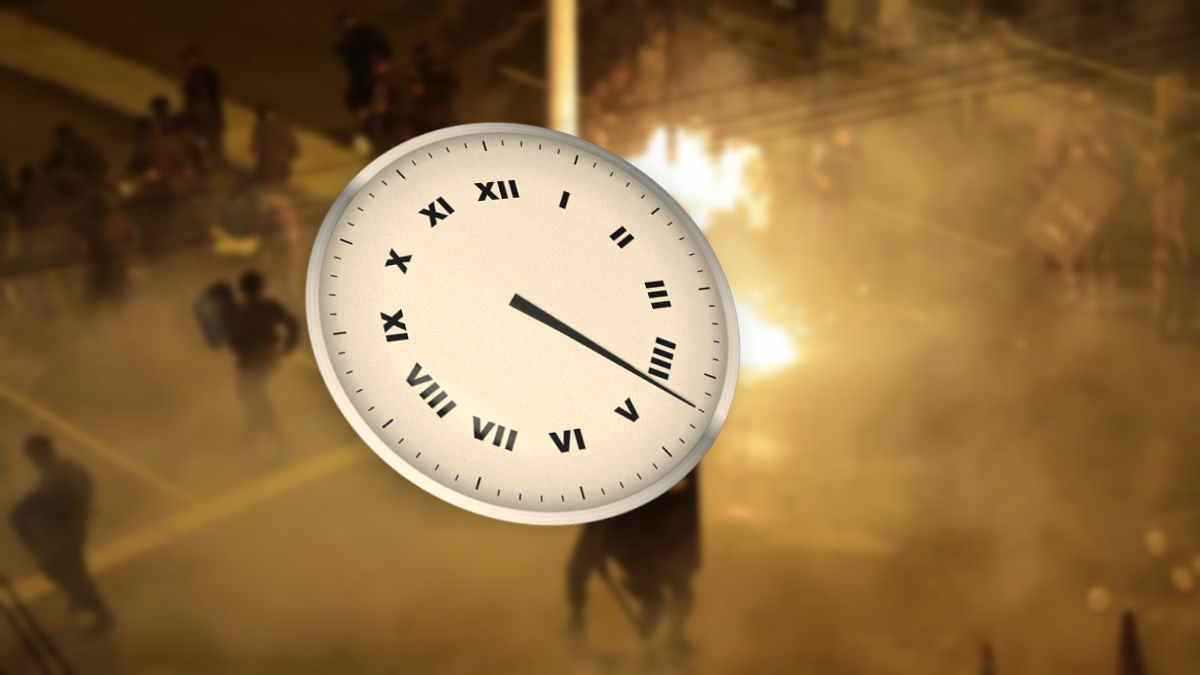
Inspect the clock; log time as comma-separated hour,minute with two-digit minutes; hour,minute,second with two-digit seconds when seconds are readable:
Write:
4,22
